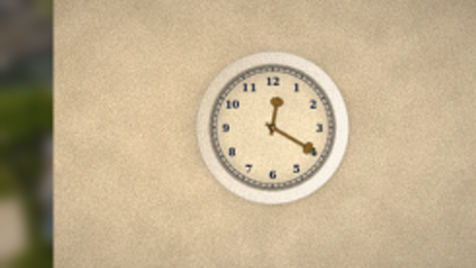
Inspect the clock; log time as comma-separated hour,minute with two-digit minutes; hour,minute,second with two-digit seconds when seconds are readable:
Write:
12,20
